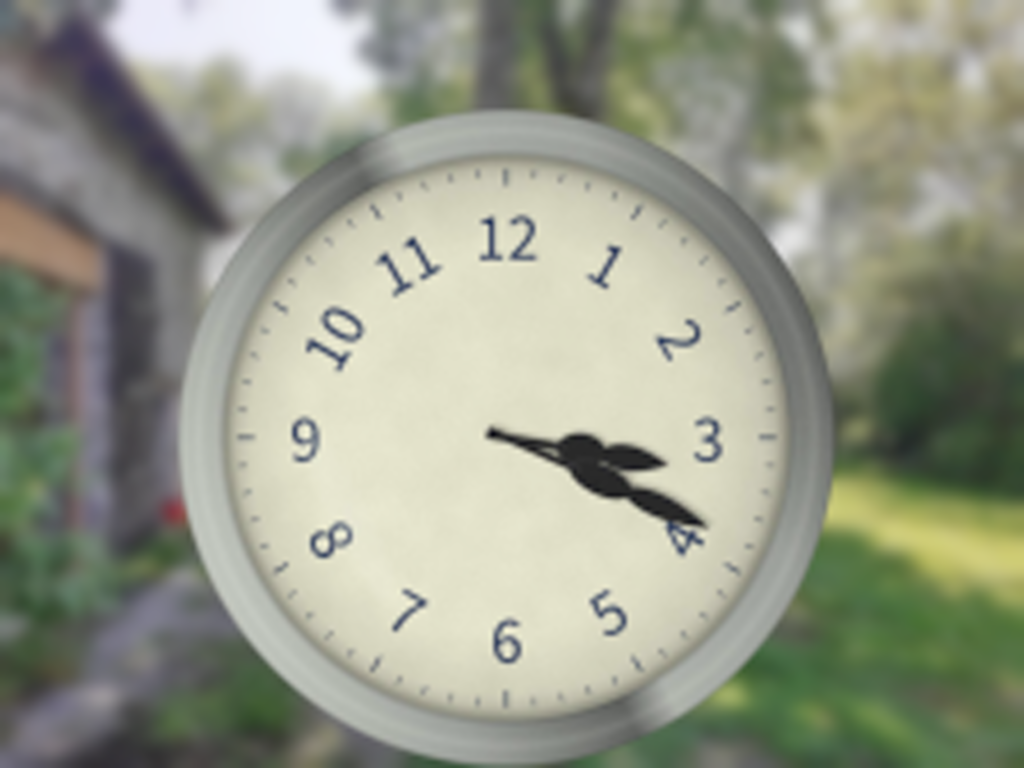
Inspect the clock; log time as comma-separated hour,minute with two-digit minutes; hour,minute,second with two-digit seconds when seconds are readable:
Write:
3,19
